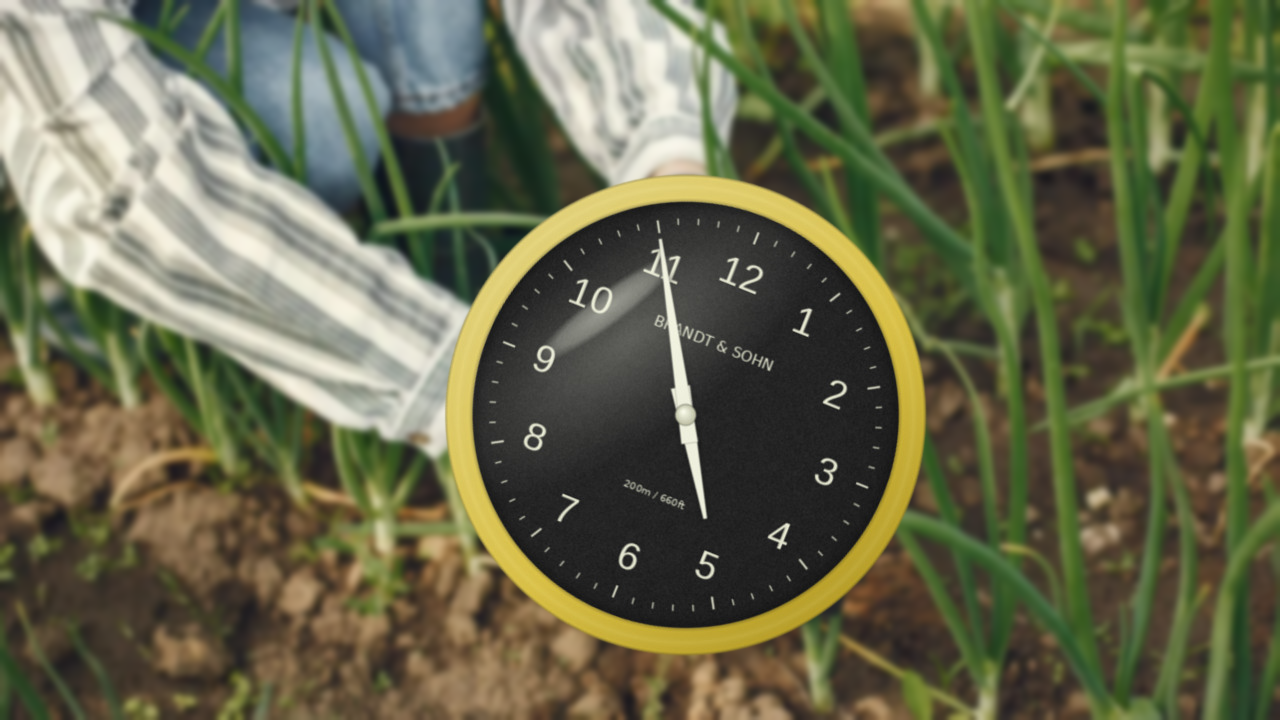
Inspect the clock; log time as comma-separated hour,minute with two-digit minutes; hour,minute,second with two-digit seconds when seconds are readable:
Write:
4,55
